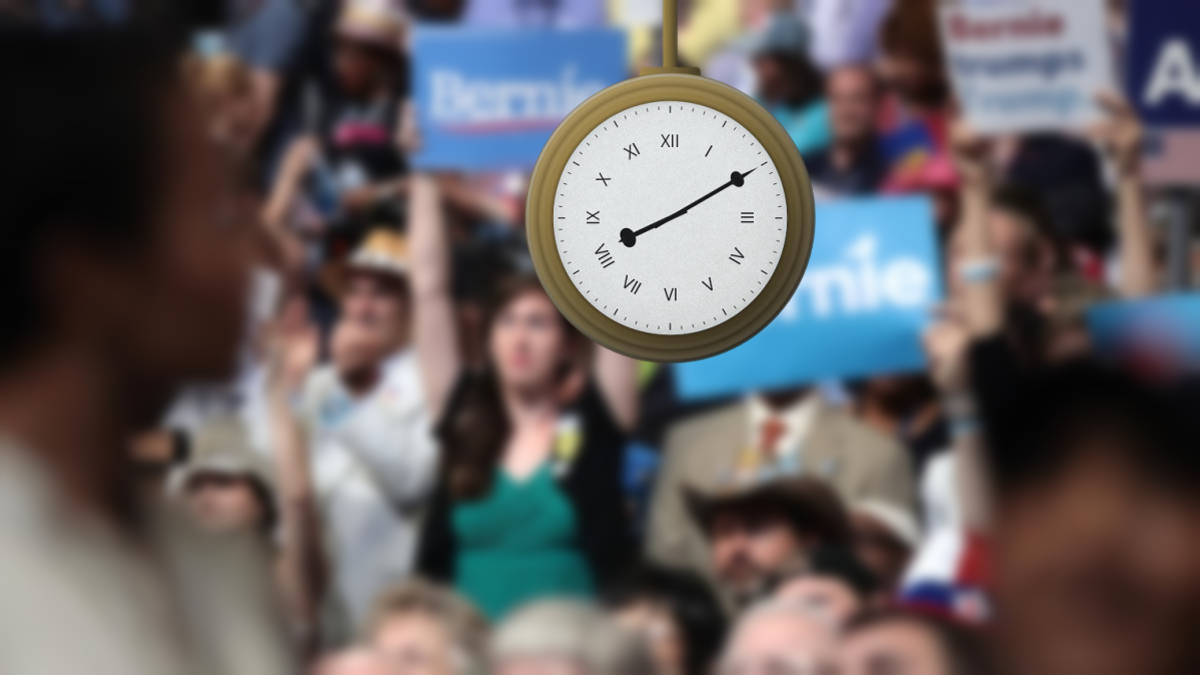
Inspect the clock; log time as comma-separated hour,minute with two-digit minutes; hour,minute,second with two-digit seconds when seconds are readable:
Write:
8,10
